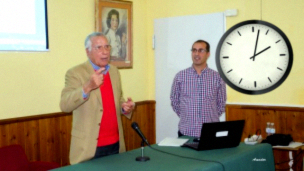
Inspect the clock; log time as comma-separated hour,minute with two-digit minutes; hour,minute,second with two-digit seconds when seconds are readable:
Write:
2,02
